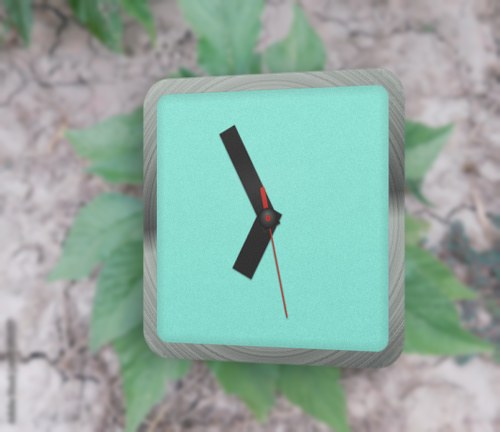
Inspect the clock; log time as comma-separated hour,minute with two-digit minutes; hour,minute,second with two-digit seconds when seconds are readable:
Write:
6,55,28
